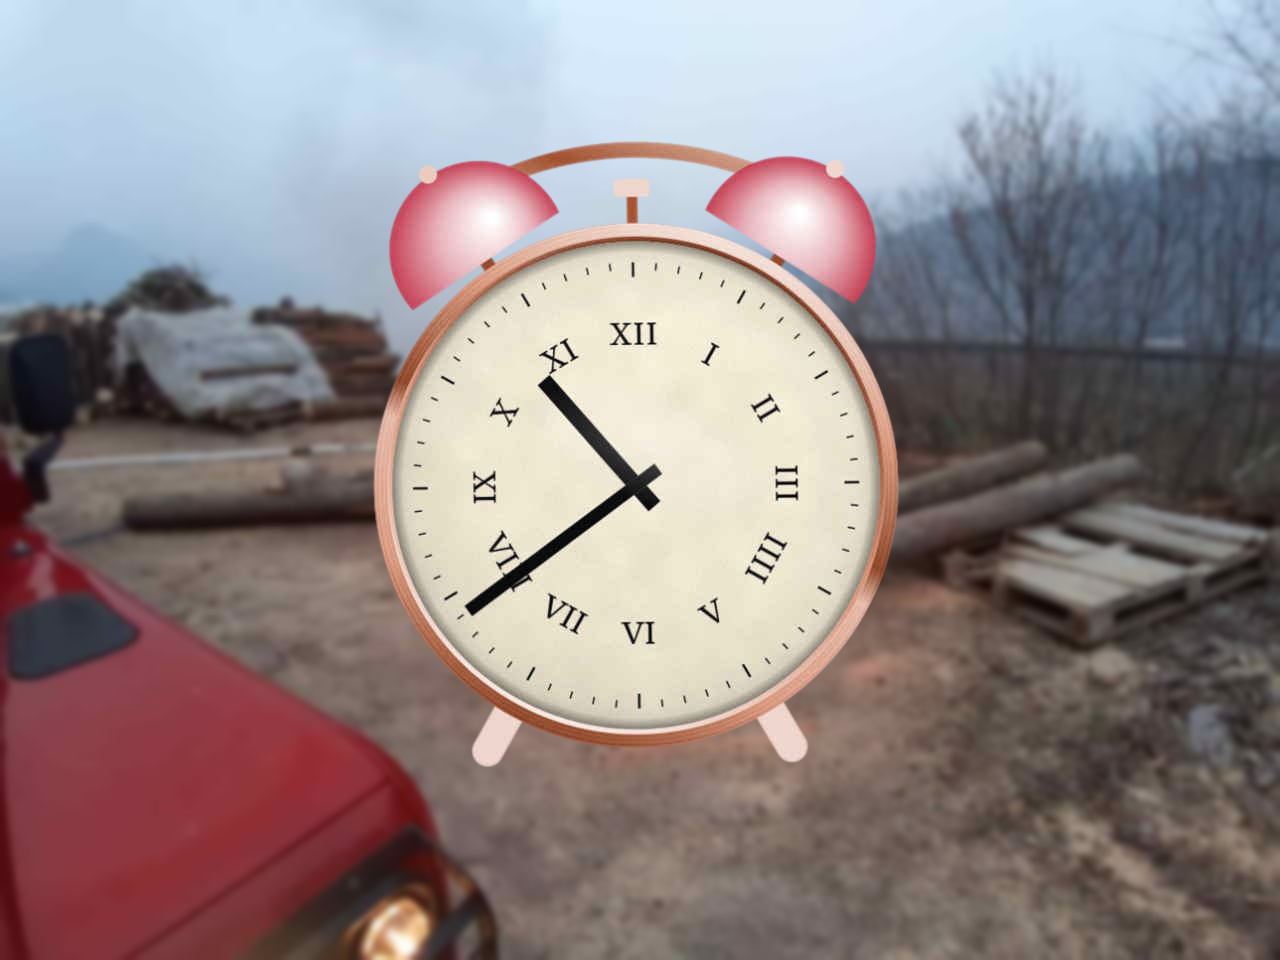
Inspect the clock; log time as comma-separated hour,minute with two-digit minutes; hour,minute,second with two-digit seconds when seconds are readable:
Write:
10,39
